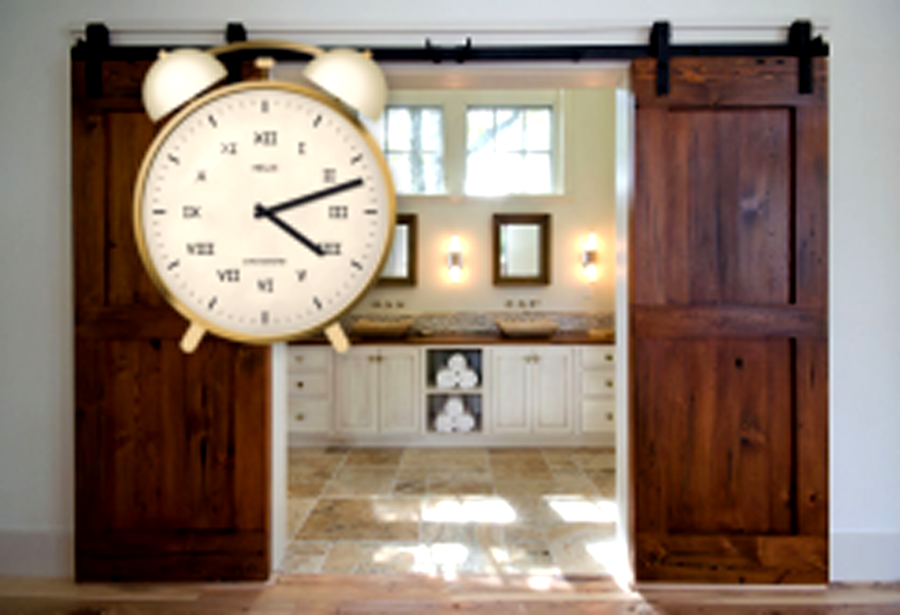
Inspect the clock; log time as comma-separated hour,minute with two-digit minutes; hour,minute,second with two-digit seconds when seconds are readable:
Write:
4,12
